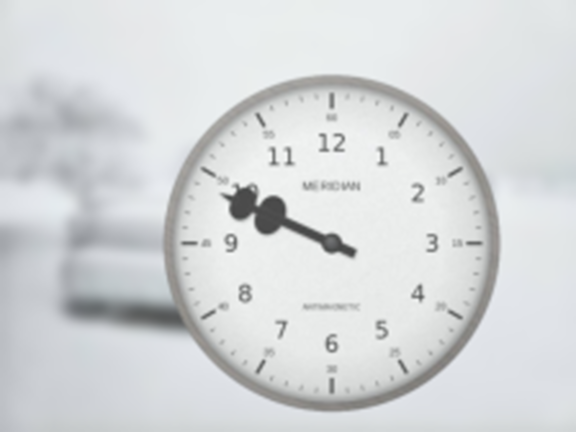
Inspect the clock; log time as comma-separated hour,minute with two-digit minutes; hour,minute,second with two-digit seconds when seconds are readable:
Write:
9,49
